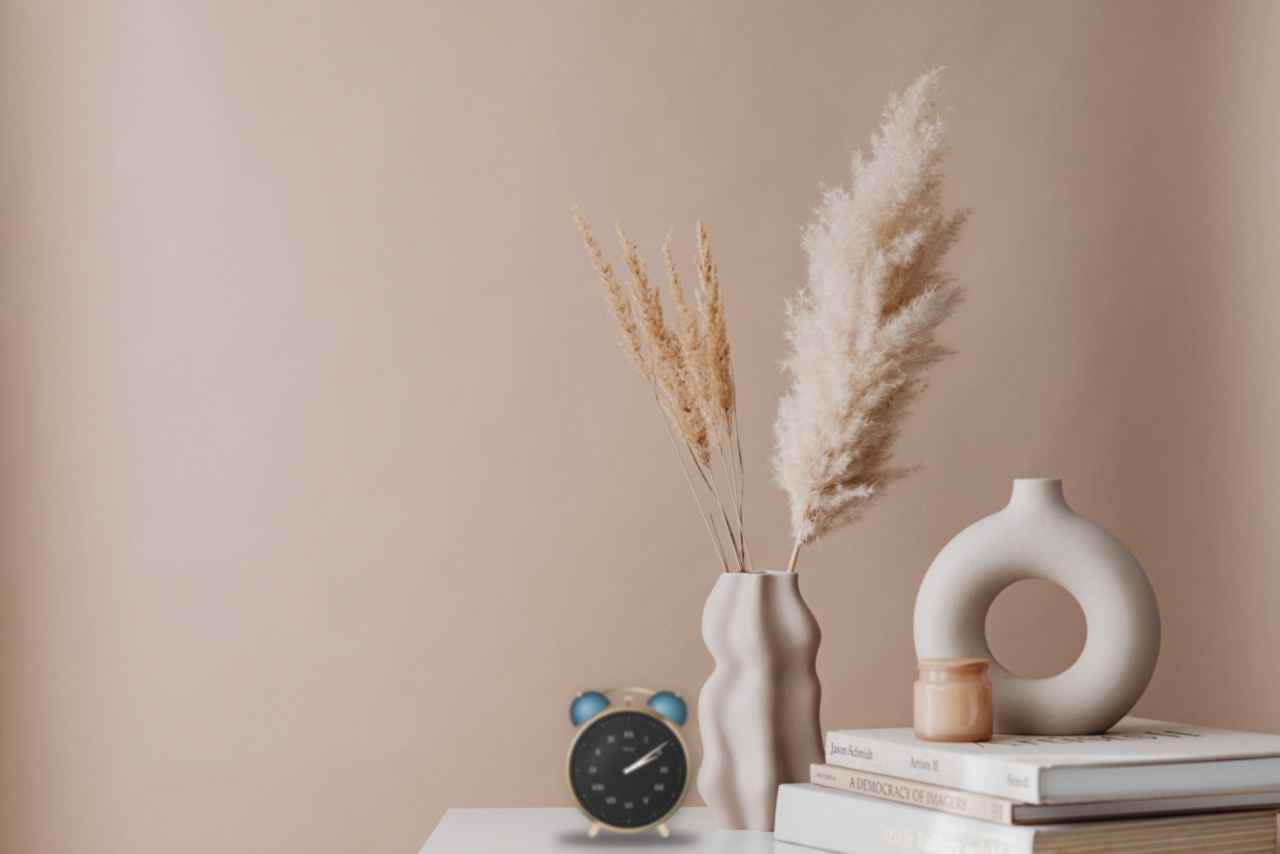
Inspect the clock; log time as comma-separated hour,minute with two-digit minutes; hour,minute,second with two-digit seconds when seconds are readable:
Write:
2,09
